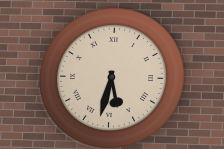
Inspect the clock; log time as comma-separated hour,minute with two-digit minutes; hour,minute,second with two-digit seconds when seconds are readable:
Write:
5,32
